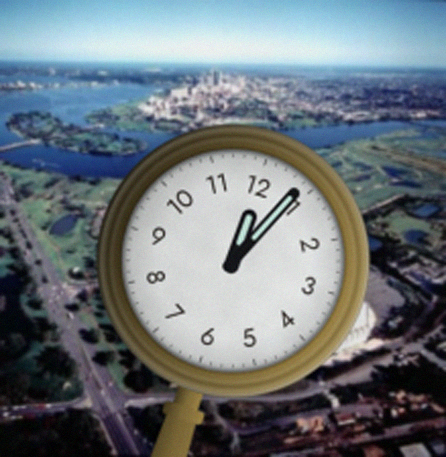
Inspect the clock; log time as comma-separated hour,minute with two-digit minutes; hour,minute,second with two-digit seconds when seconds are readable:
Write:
12,04
